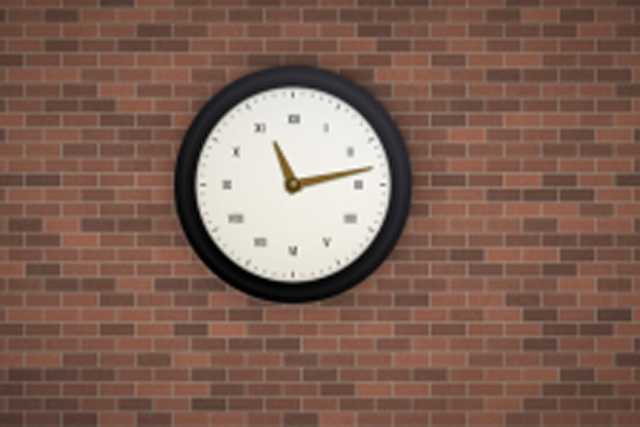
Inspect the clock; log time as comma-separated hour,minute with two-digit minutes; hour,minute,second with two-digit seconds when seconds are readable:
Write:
11,13
